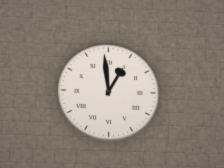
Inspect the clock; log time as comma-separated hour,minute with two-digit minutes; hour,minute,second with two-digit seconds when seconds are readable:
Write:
12,59
